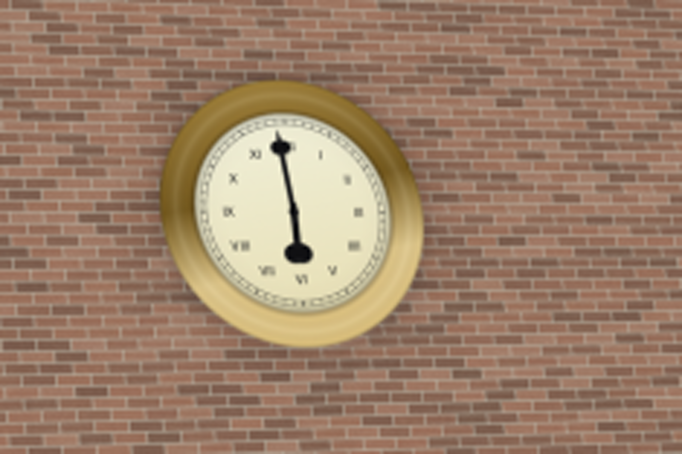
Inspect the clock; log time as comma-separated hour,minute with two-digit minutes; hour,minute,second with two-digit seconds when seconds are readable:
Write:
5,59
